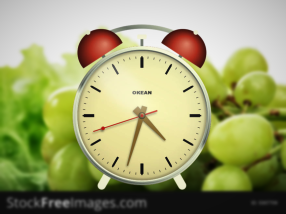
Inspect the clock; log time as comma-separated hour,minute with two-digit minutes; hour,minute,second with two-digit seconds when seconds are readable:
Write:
4,32,42
